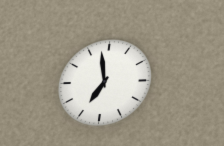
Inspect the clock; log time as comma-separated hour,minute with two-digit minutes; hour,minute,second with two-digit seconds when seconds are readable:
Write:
6,58
